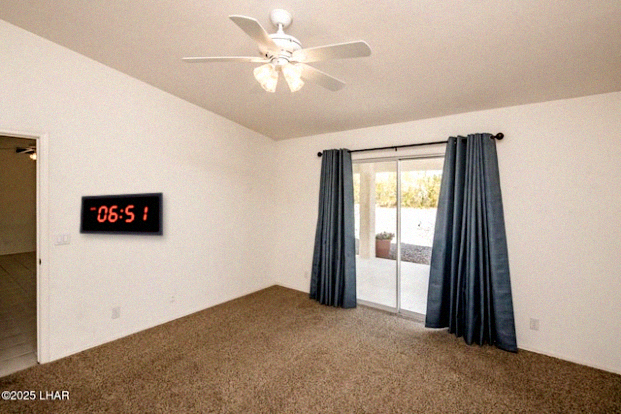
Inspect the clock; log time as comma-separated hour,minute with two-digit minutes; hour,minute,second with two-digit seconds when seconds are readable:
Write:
6,51
